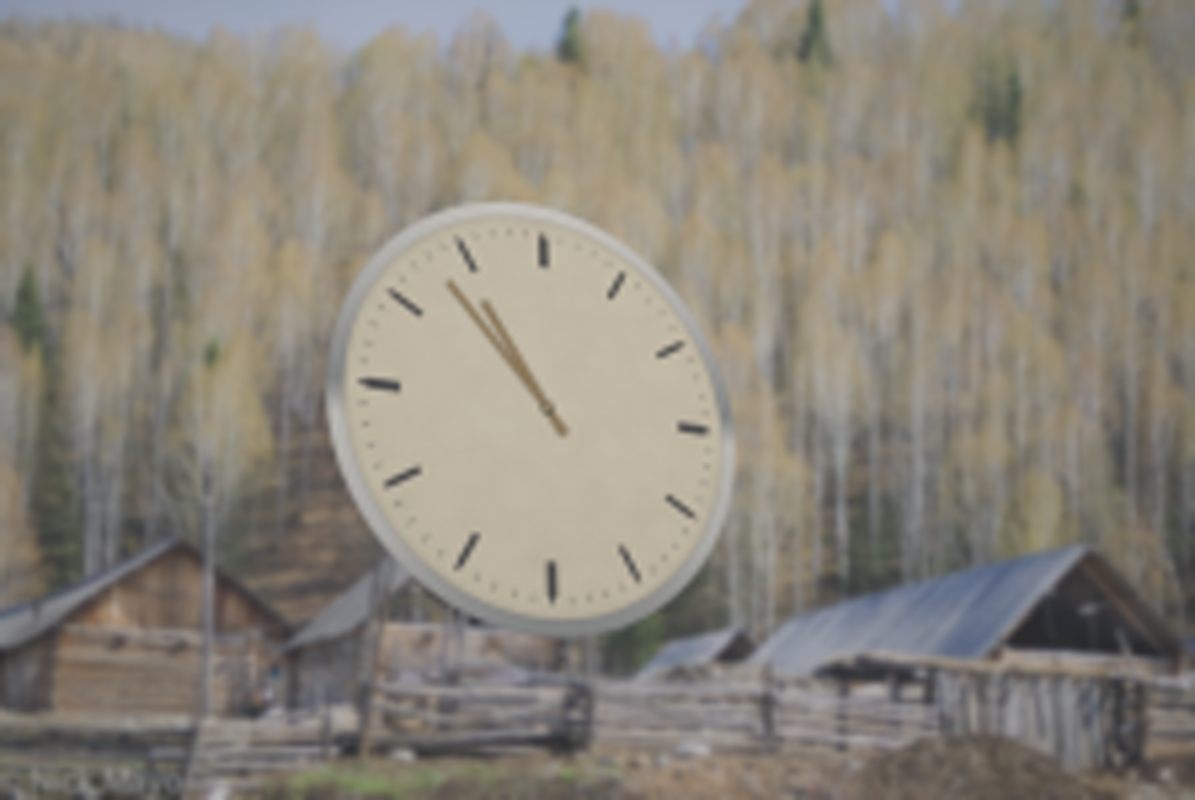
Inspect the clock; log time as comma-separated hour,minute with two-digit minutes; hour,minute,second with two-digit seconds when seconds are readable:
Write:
10,53
